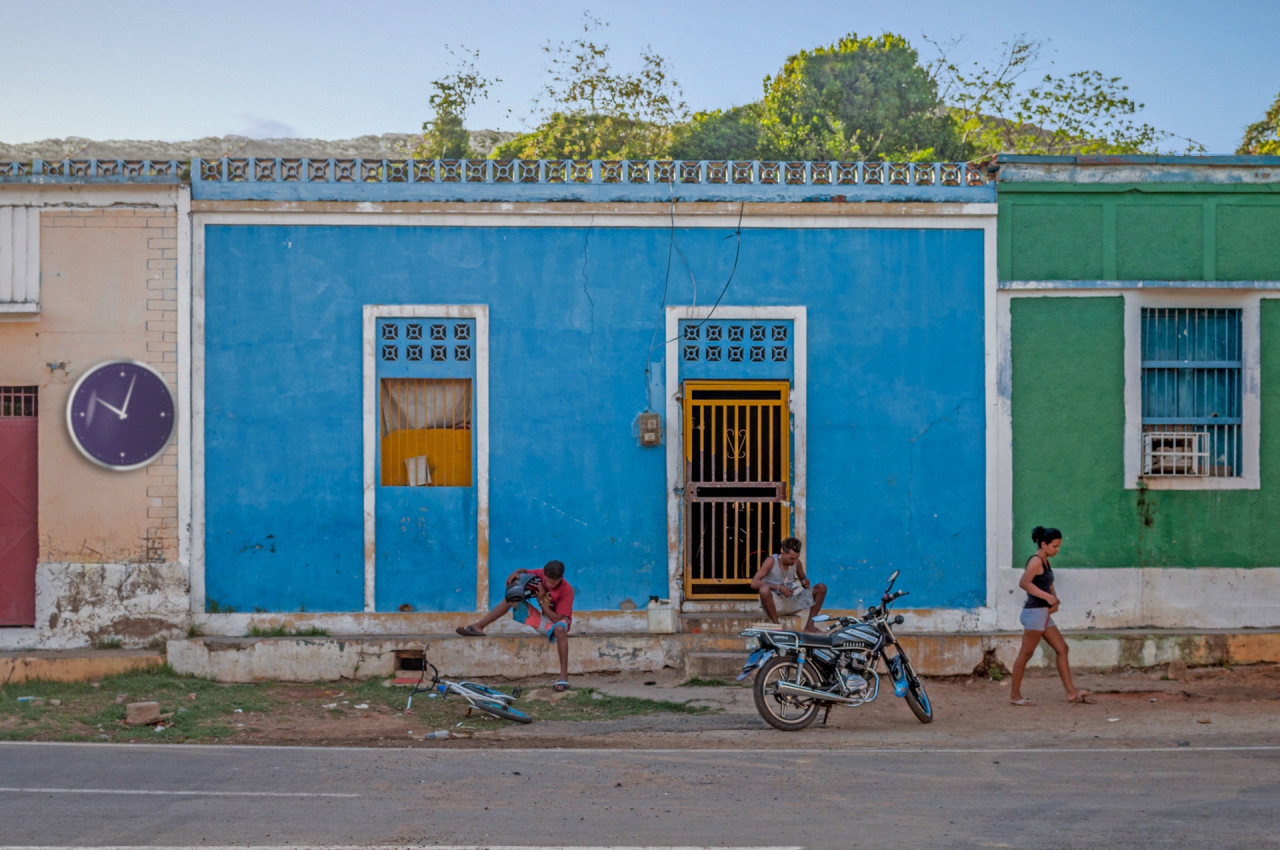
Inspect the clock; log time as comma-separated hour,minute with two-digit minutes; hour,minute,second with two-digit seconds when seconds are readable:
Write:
10,03
